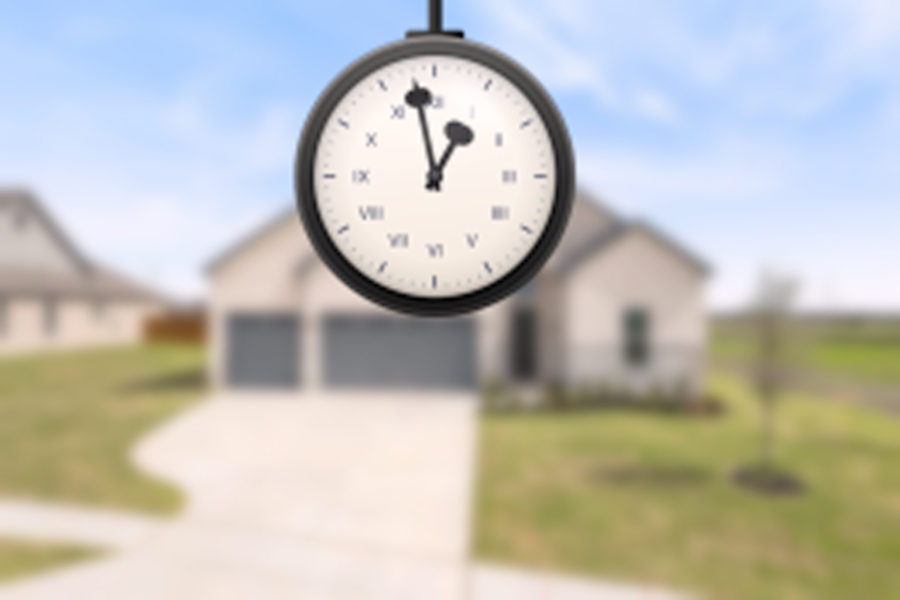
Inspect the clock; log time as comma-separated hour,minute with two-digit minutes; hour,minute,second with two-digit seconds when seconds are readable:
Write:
12,58
